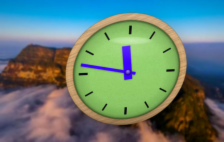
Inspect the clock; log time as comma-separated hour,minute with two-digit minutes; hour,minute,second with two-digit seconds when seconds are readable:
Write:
11,47
